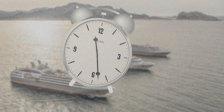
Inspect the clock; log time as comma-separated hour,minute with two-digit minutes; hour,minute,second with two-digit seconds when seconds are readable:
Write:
11,28
